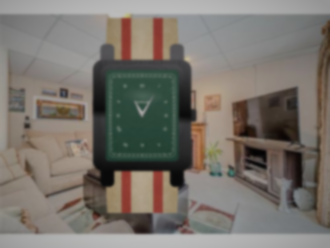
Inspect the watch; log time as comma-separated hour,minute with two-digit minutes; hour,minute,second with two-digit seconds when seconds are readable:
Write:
11,05
